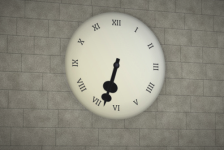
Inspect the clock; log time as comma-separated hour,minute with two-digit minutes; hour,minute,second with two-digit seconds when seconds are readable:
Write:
6,33
